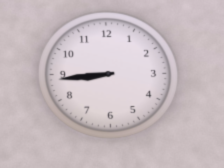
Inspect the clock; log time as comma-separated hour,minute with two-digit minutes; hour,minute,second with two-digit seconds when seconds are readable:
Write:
8,44
